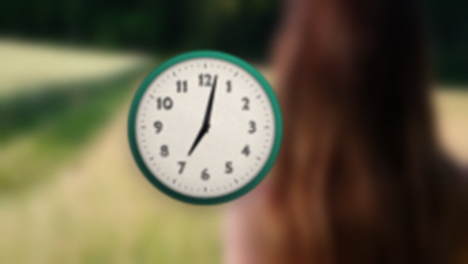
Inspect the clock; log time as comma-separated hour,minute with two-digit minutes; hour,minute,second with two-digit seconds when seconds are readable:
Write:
7,02
